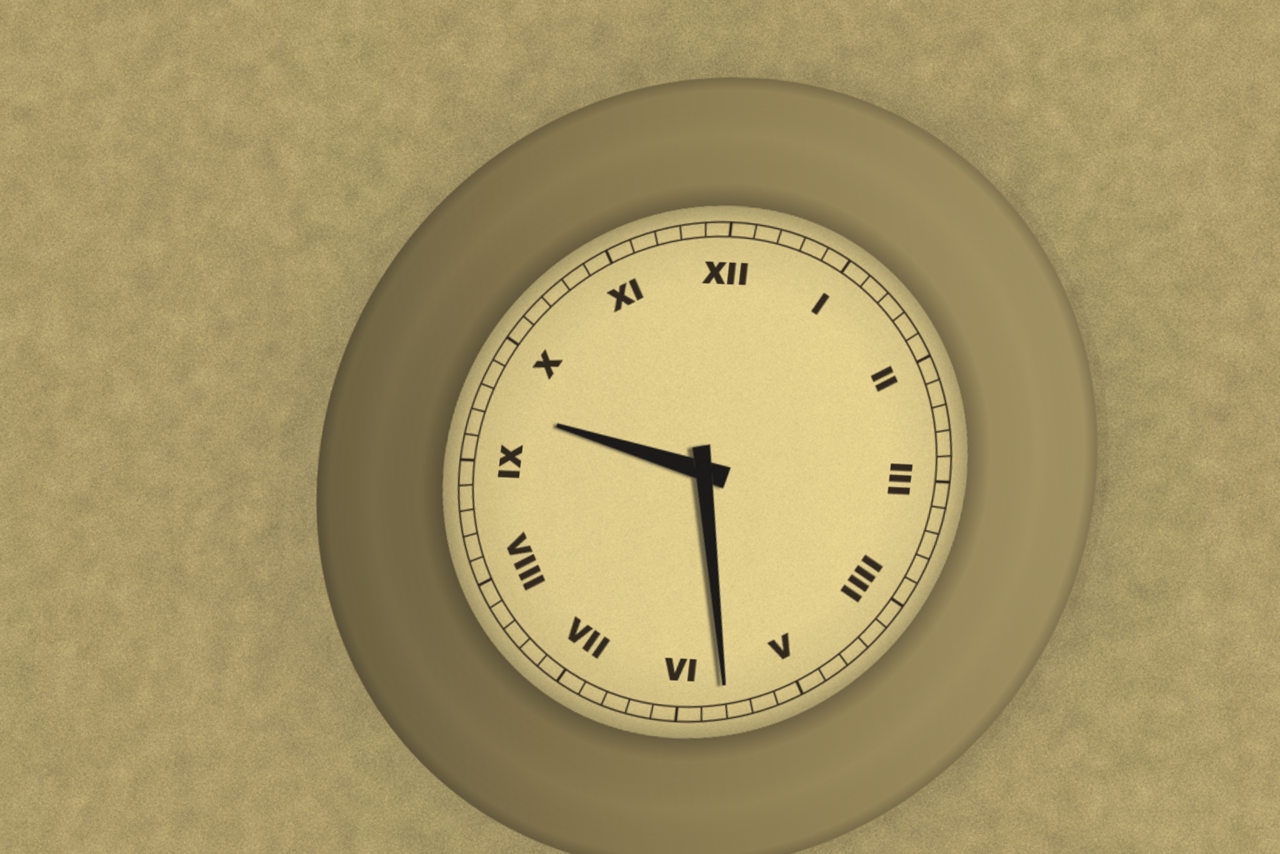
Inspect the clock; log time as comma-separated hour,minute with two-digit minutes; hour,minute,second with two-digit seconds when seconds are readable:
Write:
9,28
